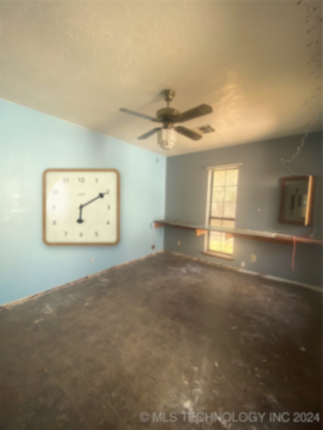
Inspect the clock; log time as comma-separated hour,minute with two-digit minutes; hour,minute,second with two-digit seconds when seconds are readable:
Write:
6,10
